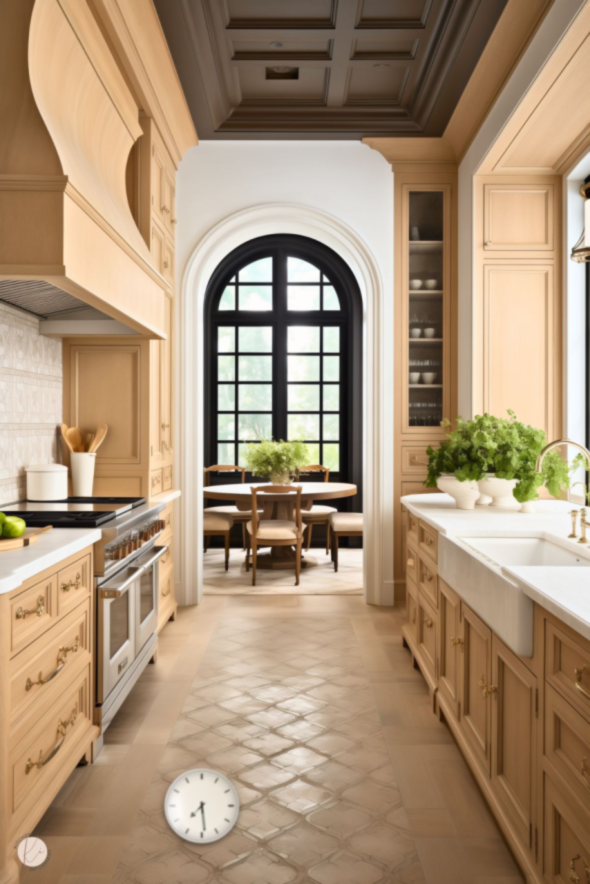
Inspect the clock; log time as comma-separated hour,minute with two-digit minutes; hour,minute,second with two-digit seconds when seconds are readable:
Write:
7,29
